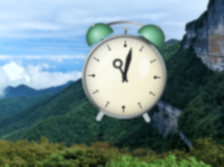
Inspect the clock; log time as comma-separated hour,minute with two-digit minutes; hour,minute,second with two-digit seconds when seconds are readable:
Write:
11,02
